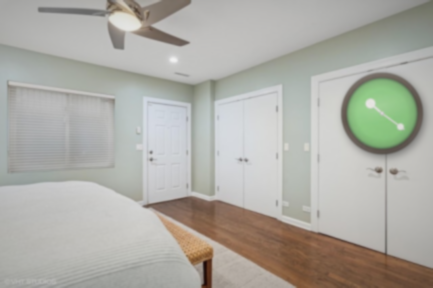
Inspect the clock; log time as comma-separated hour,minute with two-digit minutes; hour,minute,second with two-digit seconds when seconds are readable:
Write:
10,21
